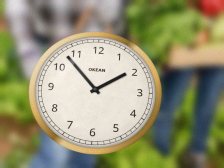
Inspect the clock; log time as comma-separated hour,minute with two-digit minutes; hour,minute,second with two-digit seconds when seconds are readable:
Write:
1,53
